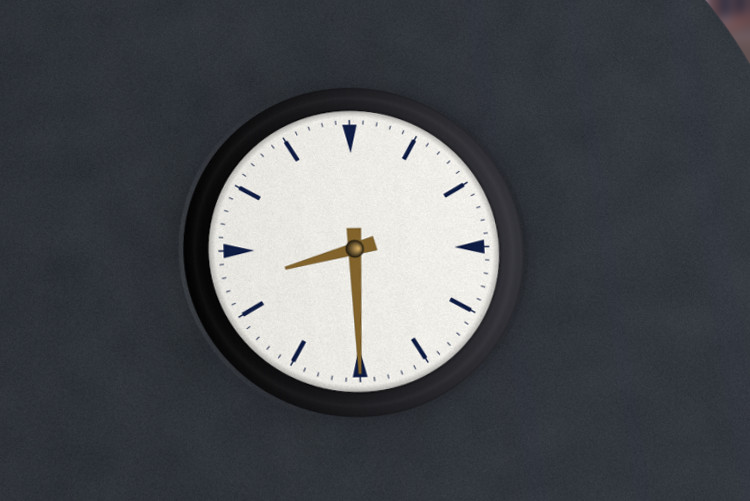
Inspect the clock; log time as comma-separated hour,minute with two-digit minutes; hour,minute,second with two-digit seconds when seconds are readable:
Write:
8,30
